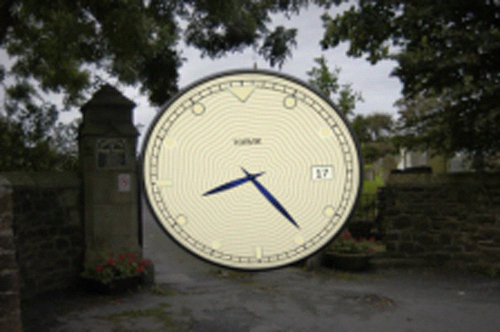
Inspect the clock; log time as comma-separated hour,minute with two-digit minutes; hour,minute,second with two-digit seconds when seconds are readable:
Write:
8,24
